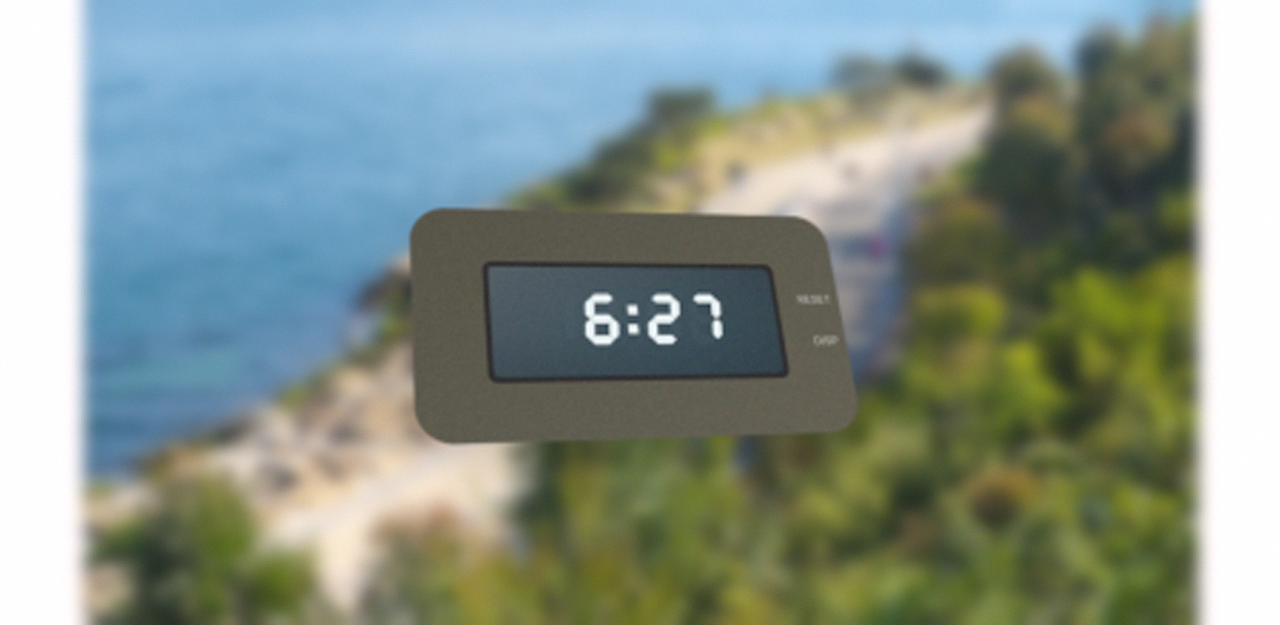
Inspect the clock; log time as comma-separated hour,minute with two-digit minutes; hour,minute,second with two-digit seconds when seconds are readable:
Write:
6,27
